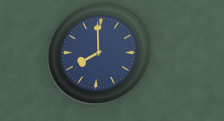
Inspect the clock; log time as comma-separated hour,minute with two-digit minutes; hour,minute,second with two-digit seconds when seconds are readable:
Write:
7,59
